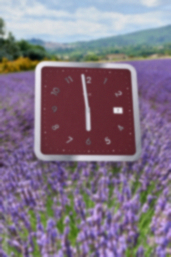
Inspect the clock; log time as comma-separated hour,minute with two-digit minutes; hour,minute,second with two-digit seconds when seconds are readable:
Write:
5,59
